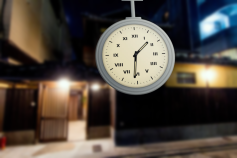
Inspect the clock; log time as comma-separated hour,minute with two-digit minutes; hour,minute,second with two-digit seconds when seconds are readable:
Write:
1,31
